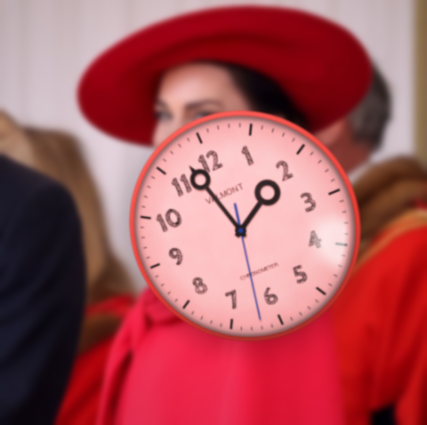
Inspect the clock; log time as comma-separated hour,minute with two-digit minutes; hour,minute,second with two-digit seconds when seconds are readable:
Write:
1,57,32
